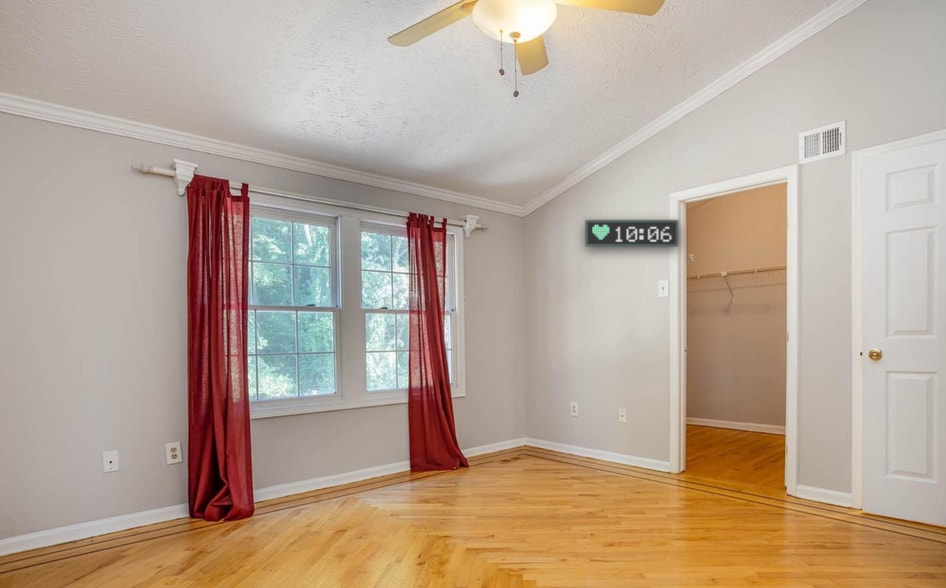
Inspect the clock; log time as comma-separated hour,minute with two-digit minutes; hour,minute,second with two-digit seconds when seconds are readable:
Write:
10,06
